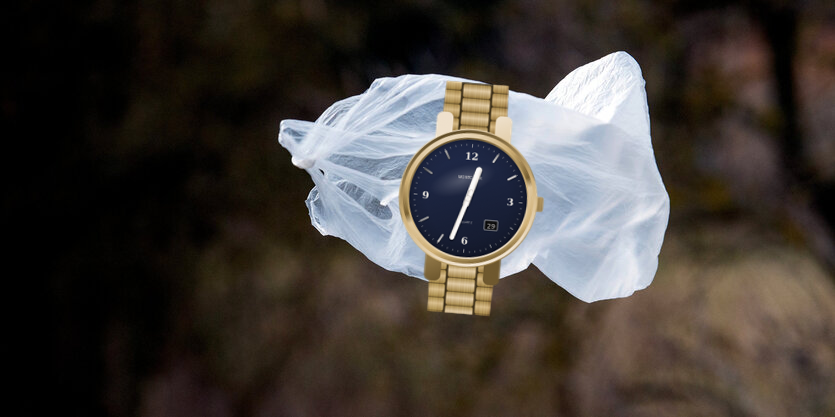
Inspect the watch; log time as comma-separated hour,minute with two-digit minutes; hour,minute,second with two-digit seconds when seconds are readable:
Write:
12,33
